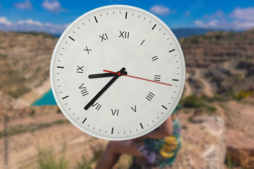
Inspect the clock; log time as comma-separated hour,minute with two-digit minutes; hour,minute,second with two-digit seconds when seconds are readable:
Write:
8,36,16
